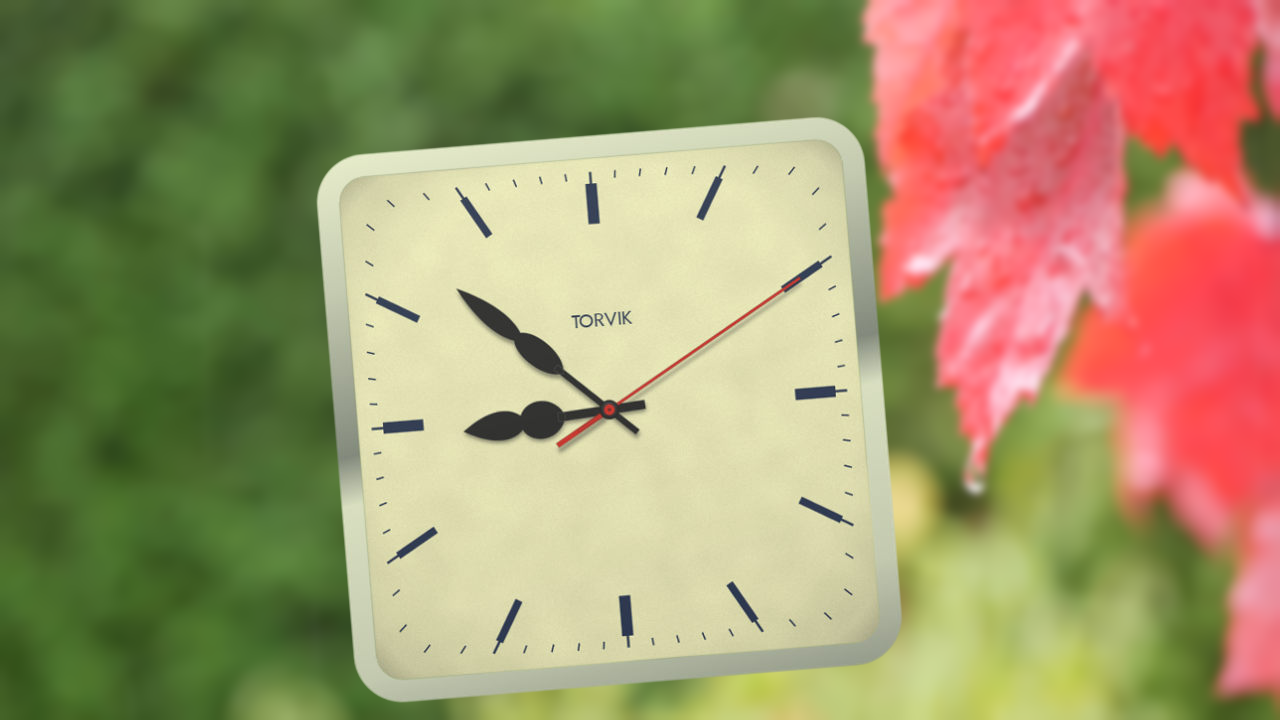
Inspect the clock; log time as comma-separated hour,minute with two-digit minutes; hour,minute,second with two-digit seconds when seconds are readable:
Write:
8,52,10
